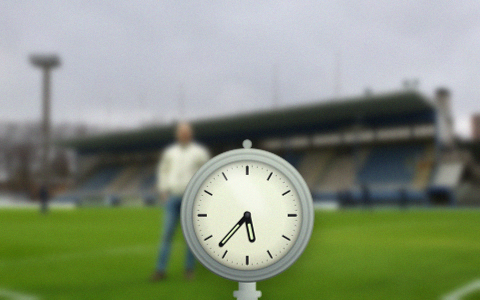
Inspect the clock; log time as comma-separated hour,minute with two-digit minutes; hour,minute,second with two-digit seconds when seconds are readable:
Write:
5,37
